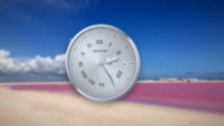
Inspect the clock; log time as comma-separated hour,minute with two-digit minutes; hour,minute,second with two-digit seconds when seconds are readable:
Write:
2,25
